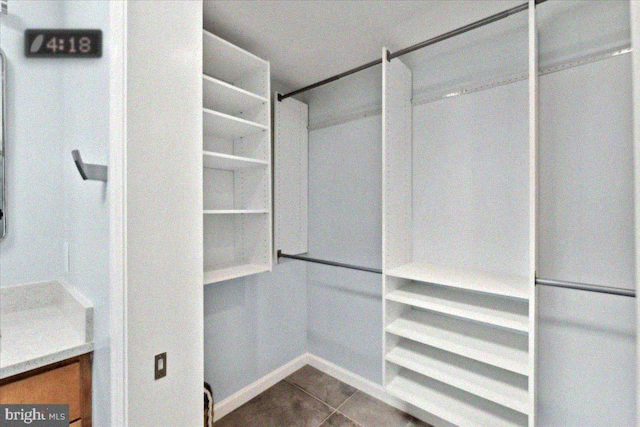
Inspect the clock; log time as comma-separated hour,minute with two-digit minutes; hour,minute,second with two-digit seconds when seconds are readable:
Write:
4,18
